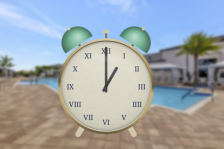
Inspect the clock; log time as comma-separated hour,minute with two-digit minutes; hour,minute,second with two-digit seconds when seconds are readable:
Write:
1,00
